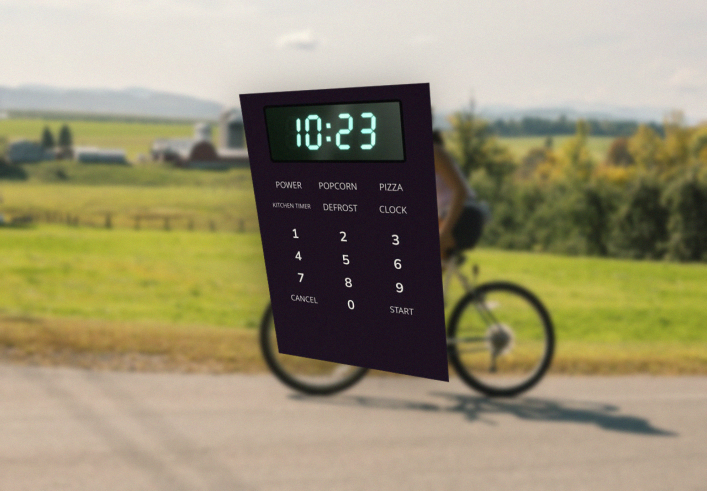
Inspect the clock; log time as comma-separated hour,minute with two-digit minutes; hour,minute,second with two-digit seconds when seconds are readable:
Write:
10,23
